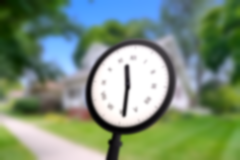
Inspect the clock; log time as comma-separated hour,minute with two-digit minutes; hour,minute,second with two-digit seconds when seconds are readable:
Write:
11,29
